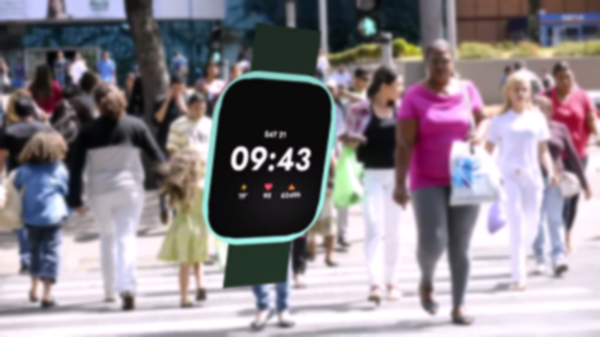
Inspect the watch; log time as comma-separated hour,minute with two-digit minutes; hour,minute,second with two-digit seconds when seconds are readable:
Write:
9,43
